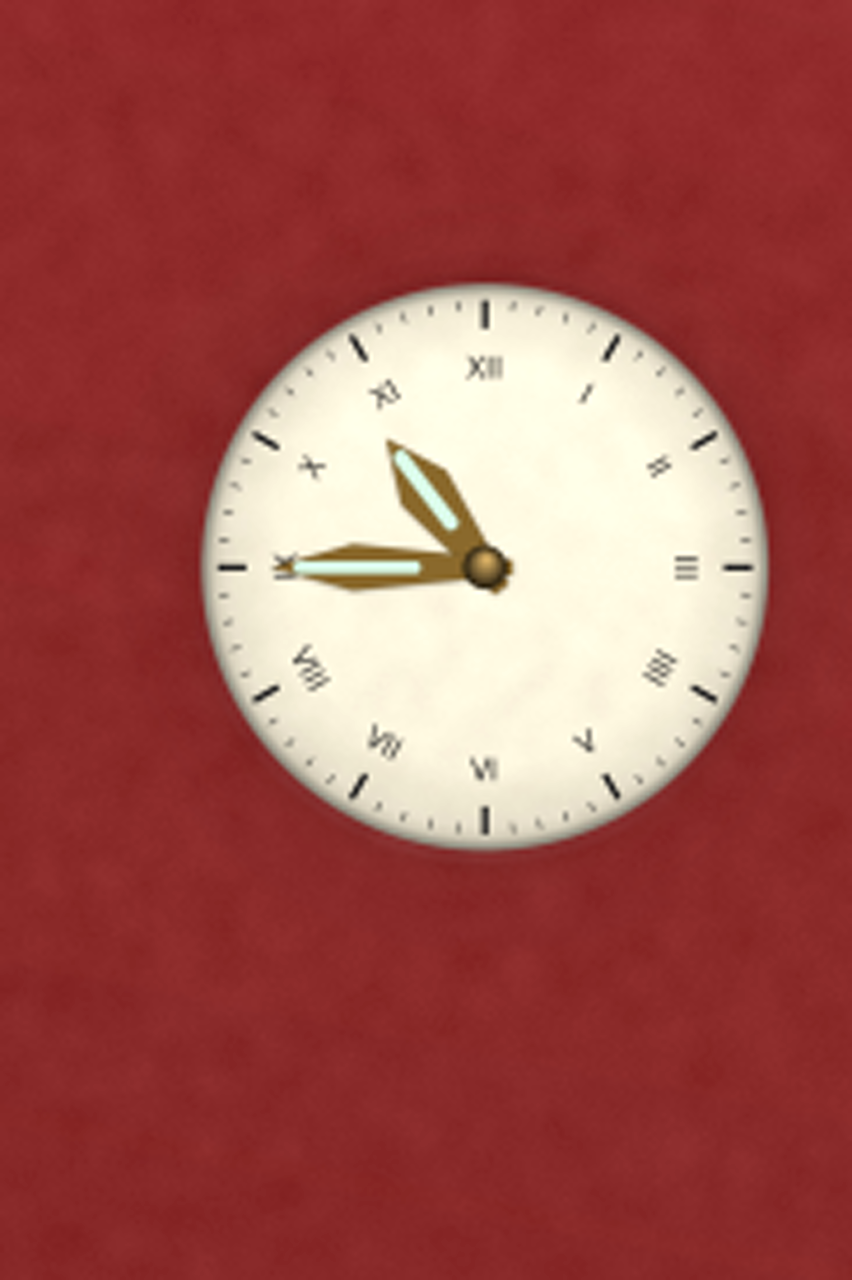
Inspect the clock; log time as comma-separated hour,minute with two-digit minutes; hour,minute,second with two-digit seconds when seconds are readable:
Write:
10,45
